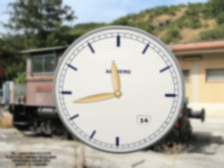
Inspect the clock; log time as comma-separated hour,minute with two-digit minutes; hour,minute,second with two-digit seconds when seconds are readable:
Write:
11,43
